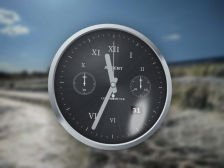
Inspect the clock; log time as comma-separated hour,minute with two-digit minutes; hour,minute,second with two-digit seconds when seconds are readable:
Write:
11,34
